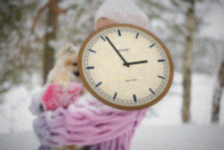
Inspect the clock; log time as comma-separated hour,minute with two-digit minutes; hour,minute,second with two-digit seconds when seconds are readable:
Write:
2,56
